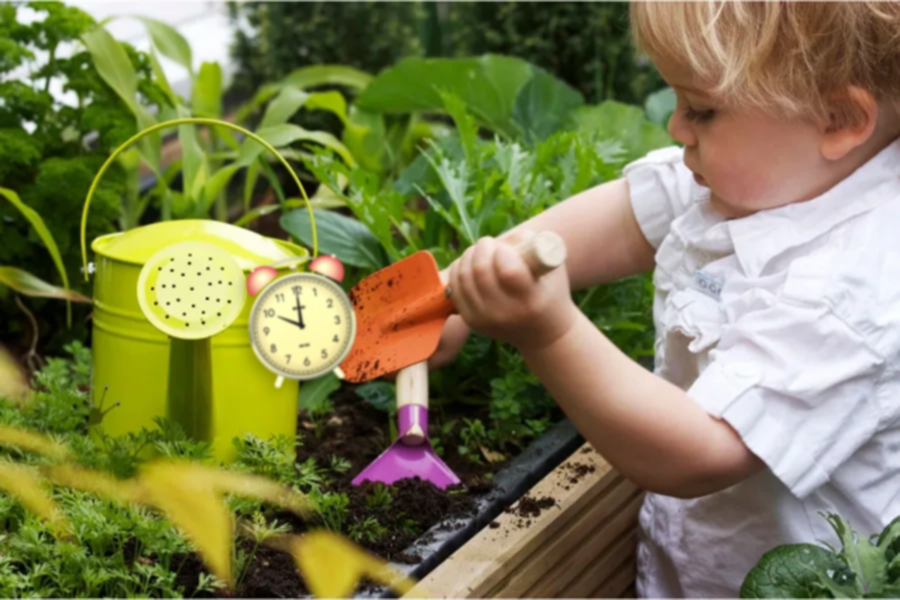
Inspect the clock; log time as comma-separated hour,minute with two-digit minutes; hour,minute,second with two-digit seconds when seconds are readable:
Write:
10,00
